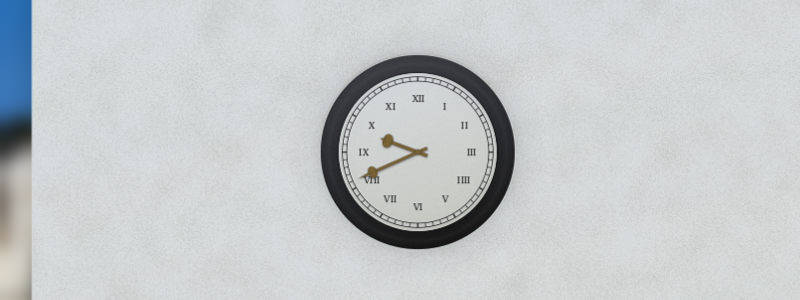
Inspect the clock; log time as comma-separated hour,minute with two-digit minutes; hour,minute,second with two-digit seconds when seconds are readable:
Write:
9,41
